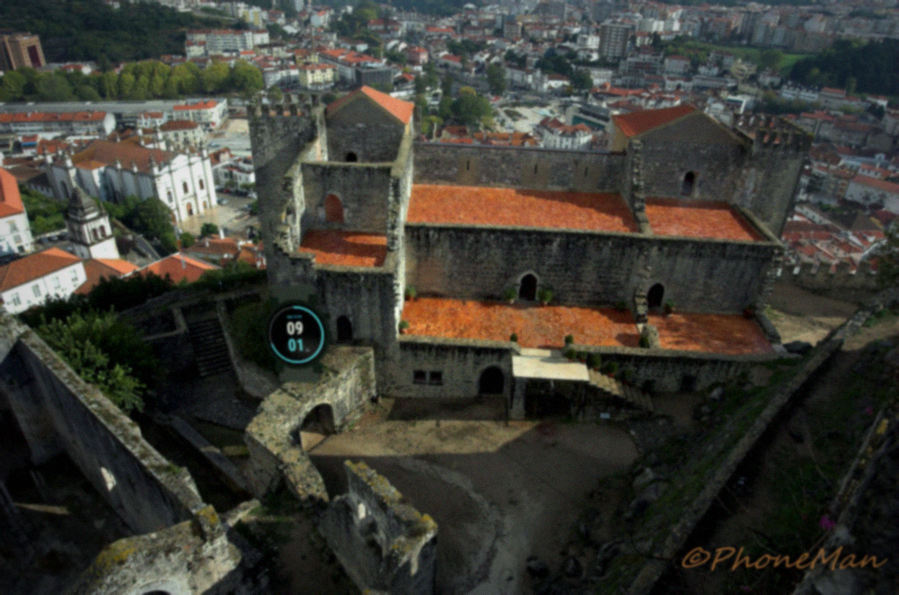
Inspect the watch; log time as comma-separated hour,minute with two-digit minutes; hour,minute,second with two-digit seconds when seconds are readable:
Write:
9,01
